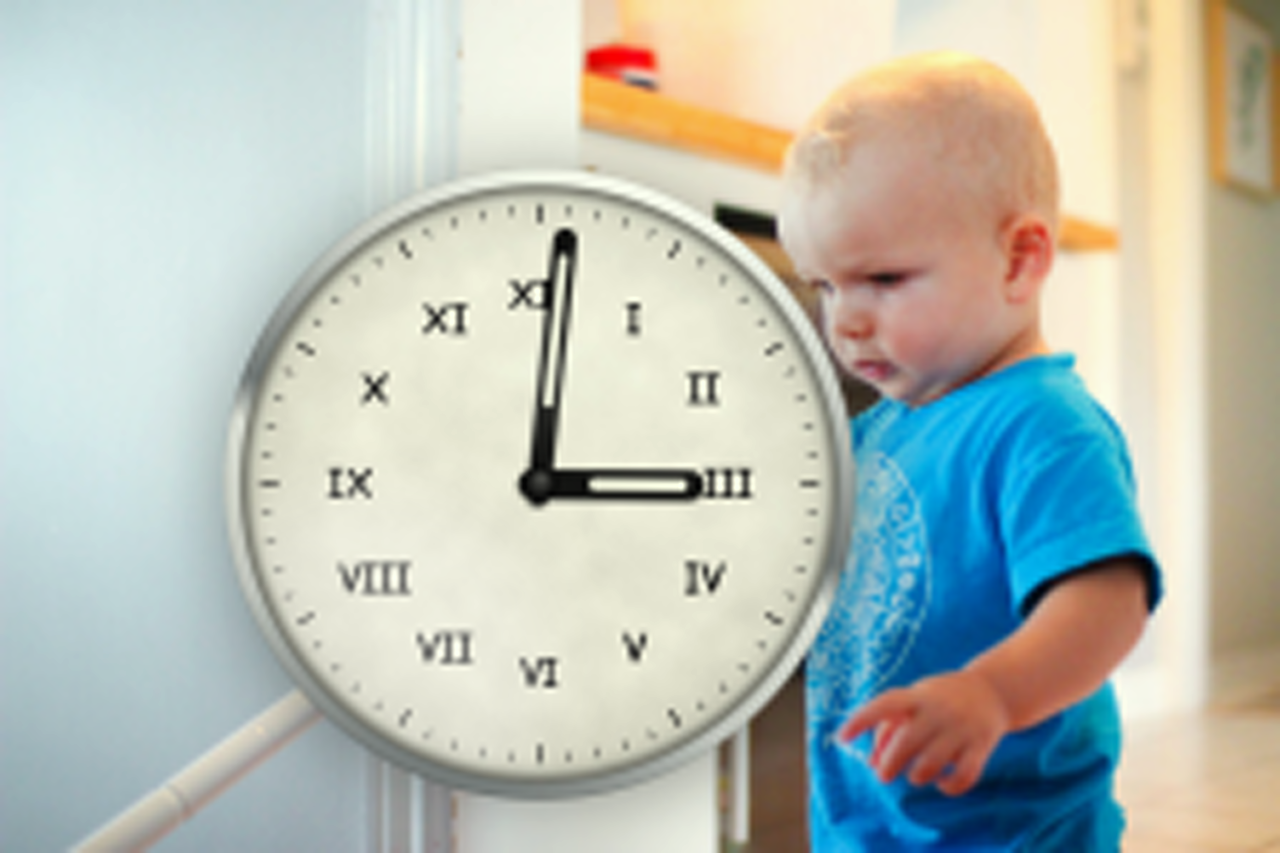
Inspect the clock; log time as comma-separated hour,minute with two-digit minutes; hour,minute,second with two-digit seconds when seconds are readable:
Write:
3,01
